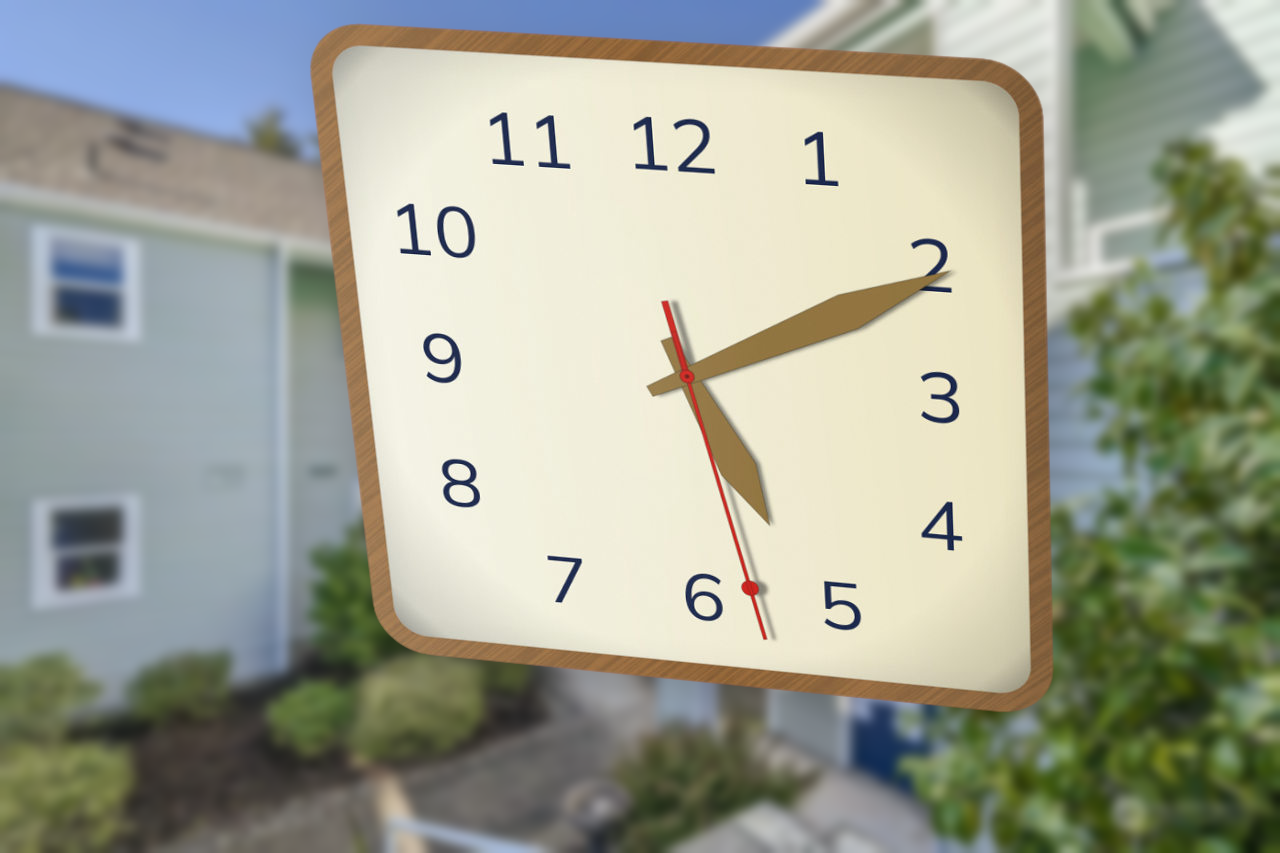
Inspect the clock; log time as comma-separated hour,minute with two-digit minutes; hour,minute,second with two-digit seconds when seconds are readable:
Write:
5,10,28
